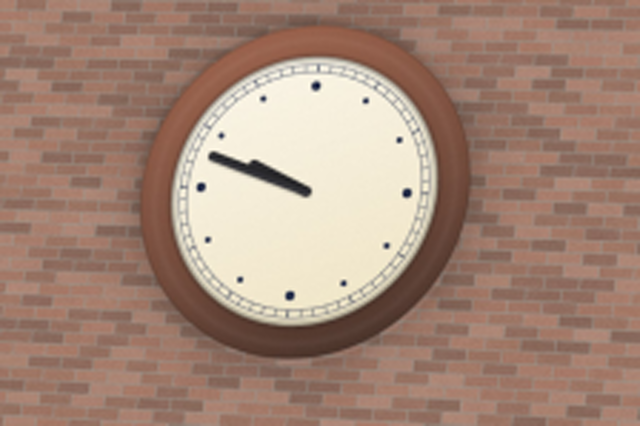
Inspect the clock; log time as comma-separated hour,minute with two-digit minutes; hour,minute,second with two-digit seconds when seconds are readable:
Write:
9,48
